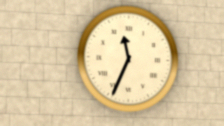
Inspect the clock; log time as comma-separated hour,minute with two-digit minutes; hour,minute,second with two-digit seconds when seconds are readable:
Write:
11,34
